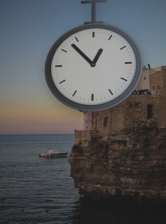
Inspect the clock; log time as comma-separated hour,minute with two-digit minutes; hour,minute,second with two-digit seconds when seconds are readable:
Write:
12,53
